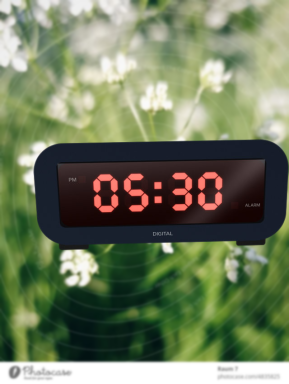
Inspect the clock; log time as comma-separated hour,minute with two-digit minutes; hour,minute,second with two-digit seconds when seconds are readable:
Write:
5,30
